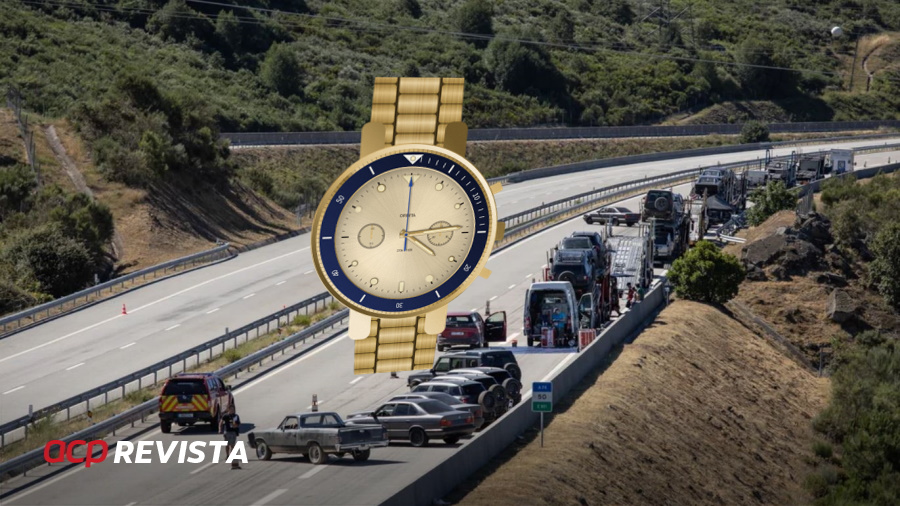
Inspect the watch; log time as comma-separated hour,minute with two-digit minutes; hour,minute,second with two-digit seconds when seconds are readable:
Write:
4,14
